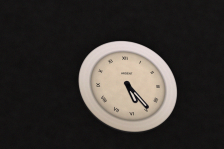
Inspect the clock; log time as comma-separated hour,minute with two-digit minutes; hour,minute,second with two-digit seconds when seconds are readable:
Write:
5,24
